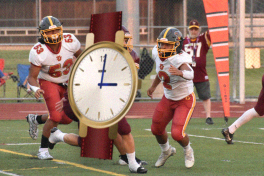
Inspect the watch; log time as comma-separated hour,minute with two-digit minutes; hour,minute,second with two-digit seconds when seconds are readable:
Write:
3,01
